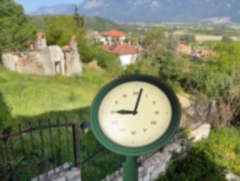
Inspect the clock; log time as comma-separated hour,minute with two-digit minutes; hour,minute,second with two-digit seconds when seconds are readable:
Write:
9,02
